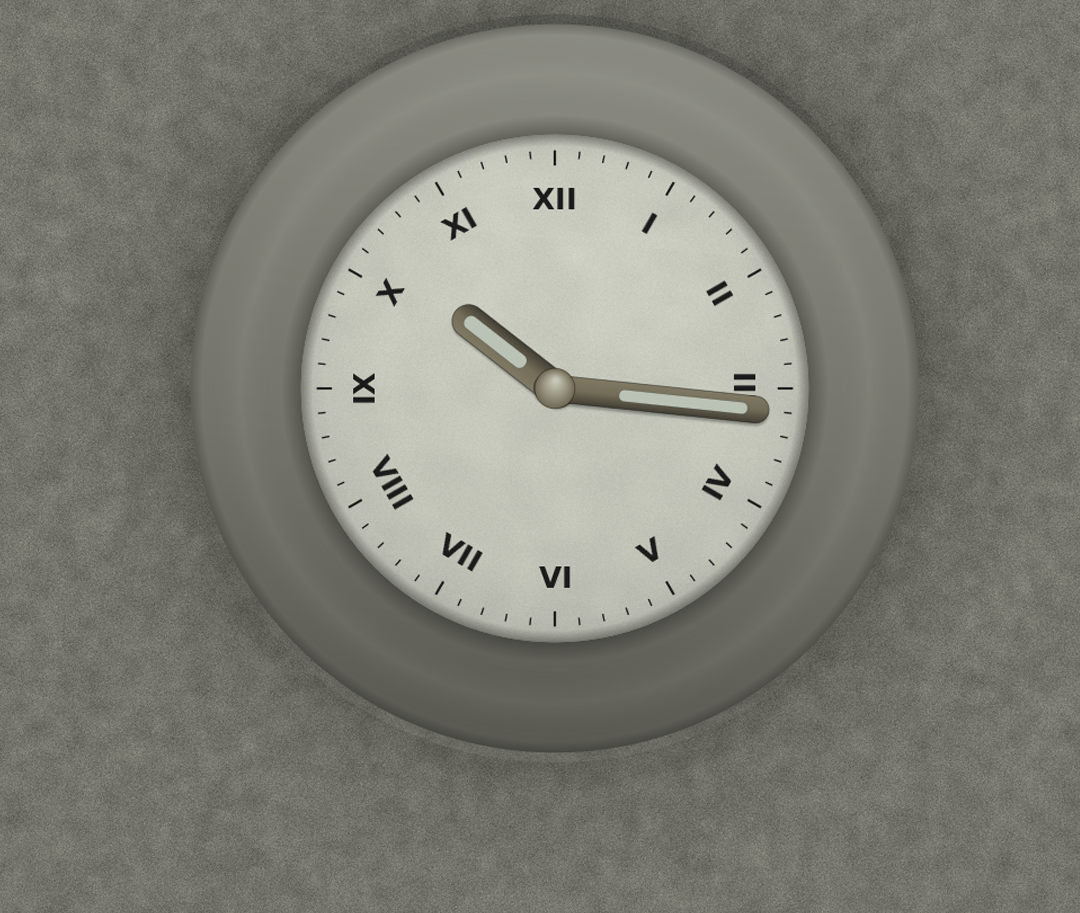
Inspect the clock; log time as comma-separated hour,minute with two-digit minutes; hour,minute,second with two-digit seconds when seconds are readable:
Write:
10,16
